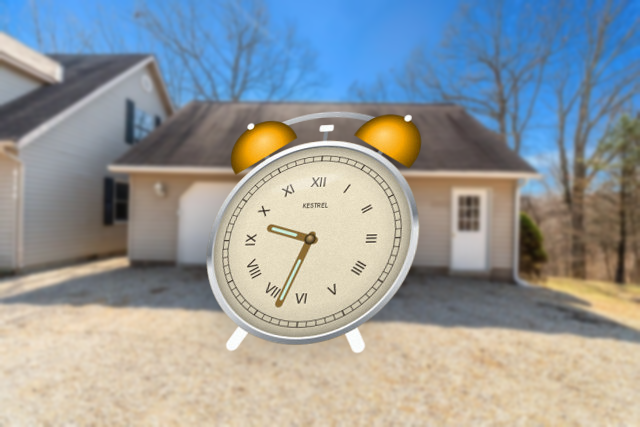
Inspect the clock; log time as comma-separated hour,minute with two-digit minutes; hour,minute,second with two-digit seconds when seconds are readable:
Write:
9,33
